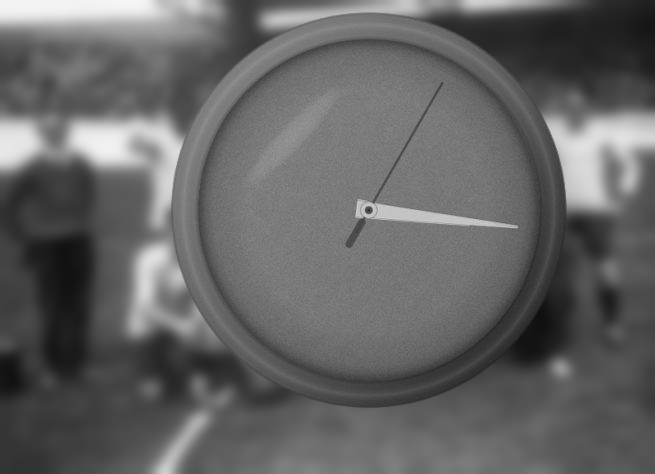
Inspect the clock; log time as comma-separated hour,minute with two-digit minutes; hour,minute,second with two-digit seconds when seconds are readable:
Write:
3,16,05
